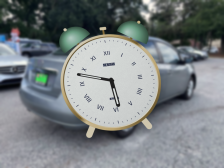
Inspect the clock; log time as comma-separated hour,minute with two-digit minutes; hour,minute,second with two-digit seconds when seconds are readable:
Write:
5,48
